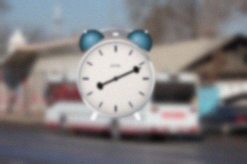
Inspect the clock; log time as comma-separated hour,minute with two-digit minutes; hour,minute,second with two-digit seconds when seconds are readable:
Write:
8,11
